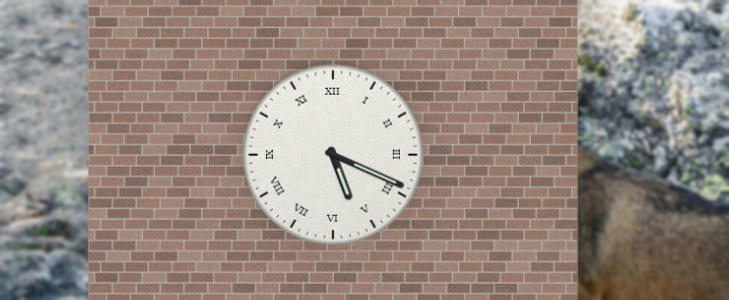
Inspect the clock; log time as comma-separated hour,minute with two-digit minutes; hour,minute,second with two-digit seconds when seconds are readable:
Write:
5,19
